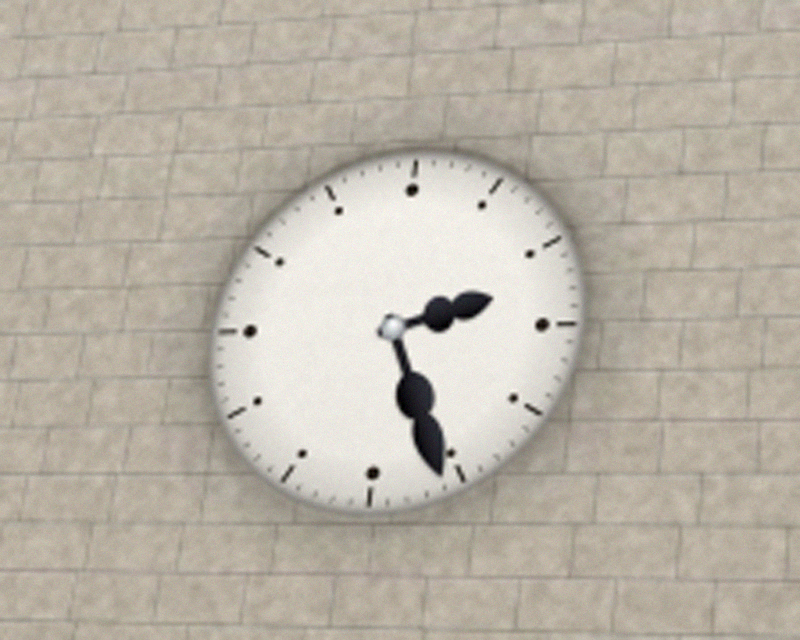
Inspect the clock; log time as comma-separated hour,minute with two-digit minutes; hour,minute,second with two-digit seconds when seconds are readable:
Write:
2,26
